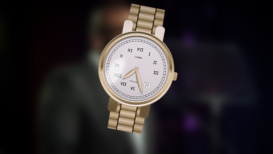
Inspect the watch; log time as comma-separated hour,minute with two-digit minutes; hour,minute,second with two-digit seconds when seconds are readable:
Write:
7,26
